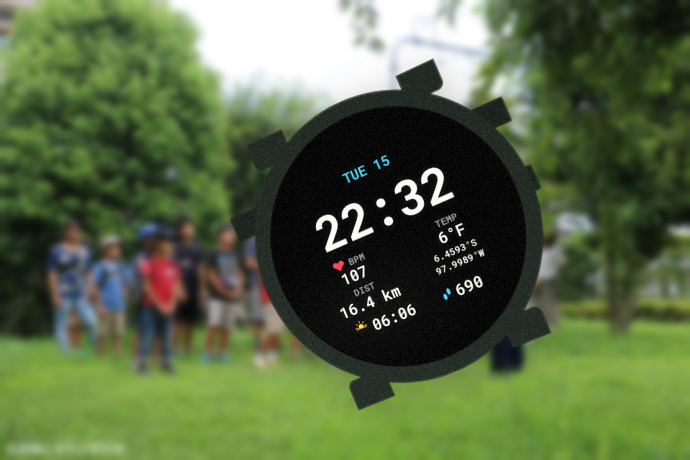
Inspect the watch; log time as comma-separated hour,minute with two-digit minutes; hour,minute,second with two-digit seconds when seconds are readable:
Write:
22,32
